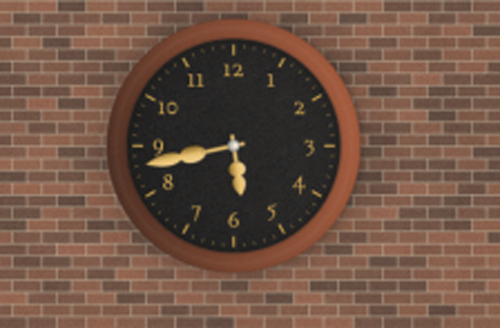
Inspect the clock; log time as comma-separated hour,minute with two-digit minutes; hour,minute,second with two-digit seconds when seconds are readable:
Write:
5,43
